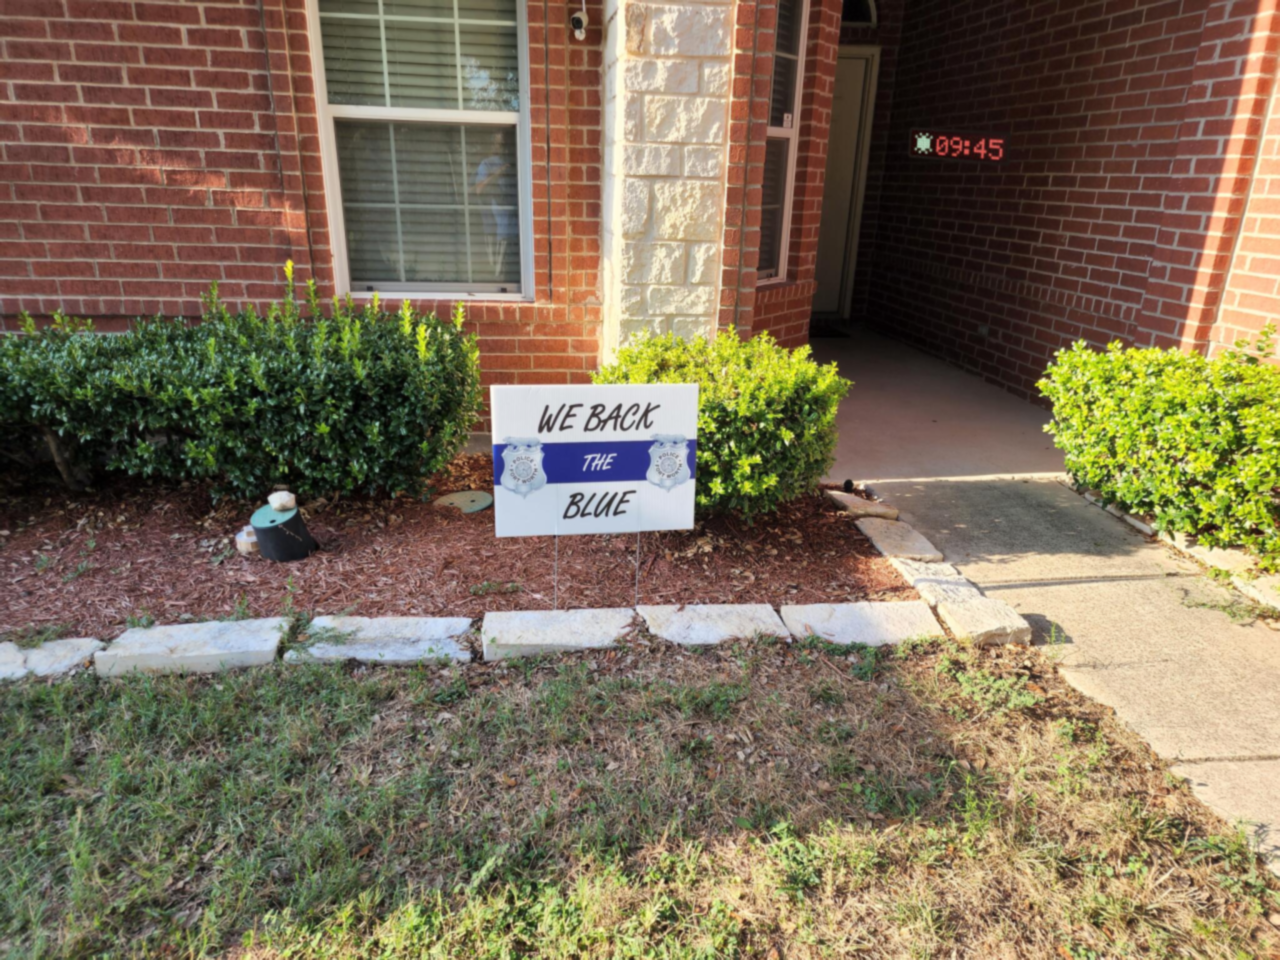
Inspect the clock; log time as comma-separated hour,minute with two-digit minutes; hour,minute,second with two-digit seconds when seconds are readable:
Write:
9,45
